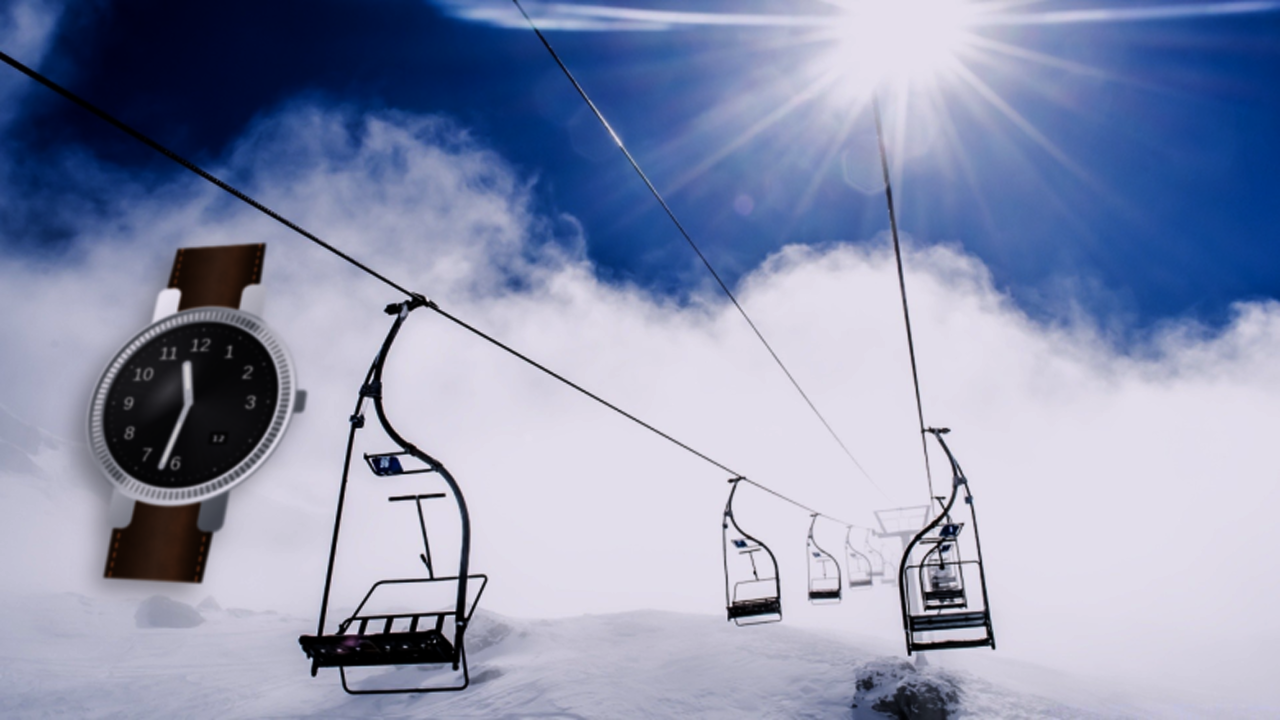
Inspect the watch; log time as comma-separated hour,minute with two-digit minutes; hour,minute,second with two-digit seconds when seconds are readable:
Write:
11,32
